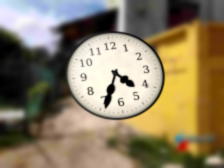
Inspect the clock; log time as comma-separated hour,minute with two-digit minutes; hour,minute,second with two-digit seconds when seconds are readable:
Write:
4,34
